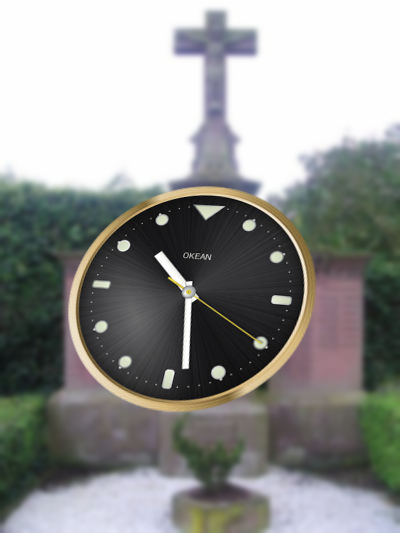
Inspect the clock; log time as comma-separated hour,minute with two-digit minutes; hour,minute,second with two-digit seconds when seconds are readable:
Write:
10,28,20
